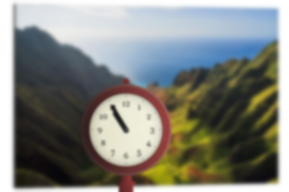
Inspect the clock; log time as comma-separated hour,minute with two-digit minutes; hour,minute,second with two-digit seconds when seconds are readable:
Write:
10,55
